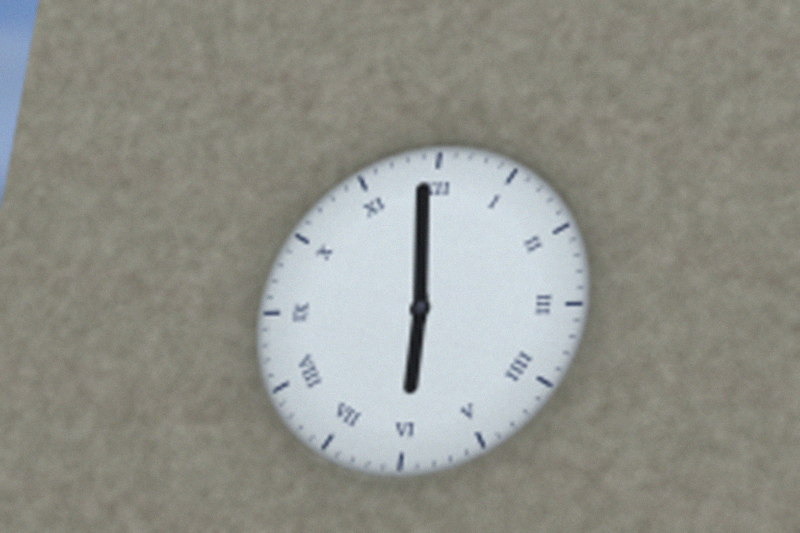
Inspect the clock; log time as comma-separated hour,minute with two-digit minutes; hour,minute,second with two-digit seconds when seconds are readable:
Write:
5,59
